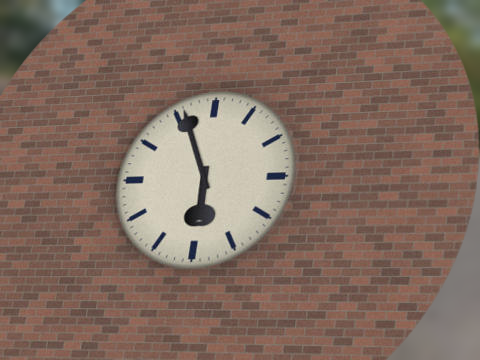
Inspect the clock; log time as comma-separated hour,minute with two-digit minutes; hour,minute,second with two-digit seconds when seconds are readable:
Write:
5,56
